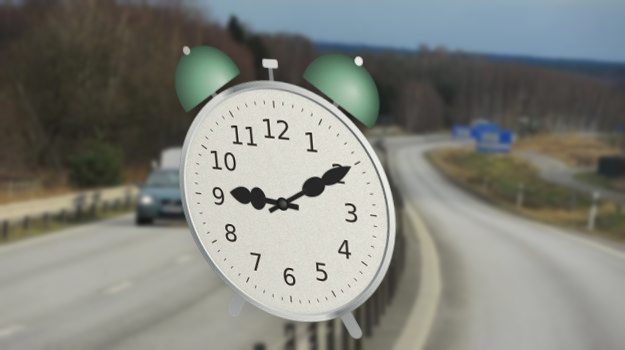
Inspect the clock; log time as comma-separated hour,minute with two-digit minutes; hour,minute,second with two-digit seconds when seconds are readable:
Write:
9,10
